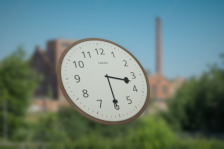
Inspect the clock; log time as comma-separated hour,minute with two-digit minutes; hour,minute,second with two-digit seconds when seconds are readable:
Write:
3,30
